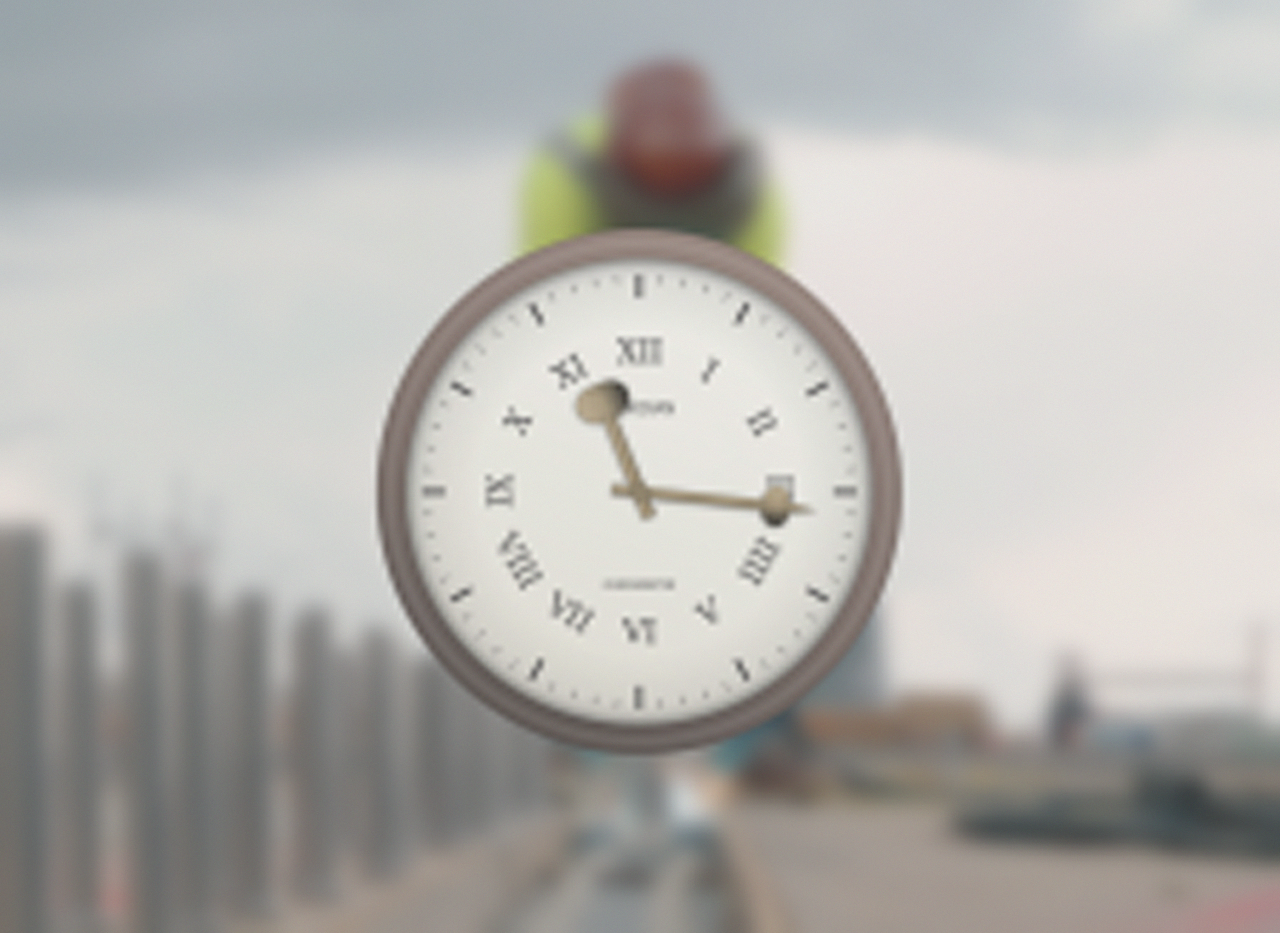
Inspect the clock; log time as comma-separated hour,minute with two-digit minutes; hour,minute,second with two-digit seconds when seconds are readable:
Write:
11,16
